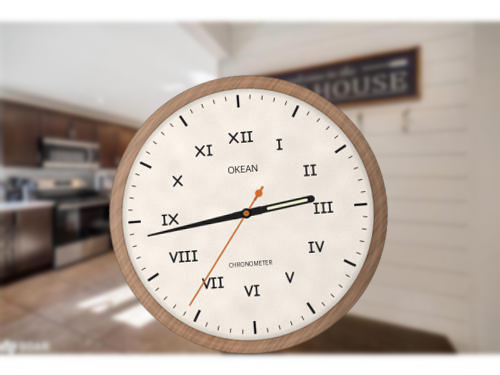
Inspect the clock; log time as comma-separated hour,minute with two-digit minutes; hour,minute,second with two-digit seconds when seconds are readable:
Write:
2,43,36
